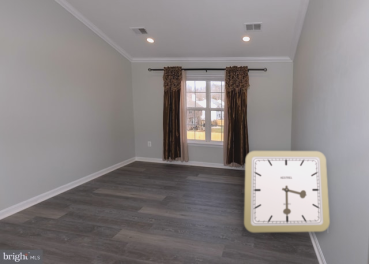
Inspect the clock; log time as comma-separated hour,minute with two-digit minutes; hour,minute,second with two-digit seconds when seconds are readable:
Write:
3,30
